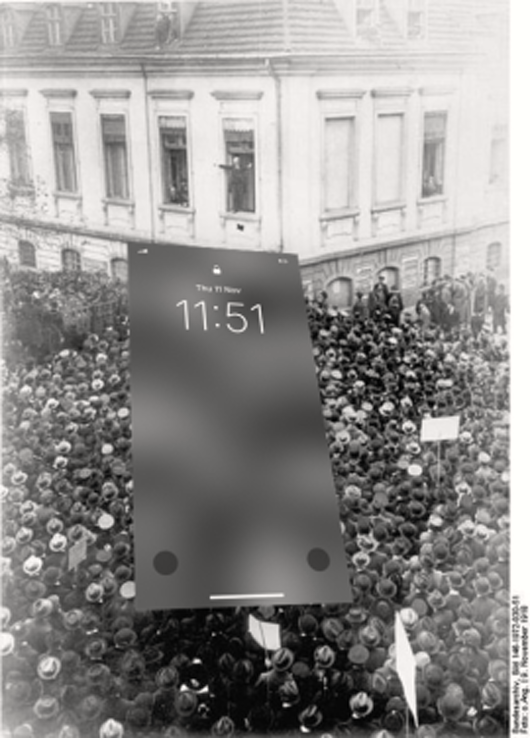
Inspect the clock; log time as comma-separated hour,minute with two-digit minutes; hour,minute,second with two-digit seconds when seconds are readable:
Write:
11,51
